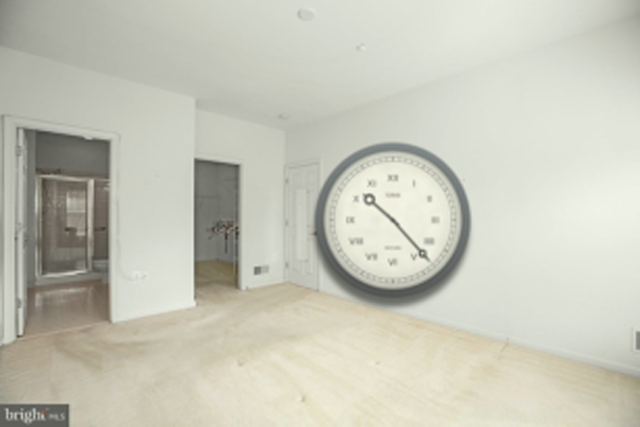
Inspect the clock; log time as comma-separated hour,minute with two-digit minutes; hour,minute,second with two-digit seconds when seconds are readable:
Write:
10,23
